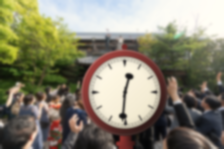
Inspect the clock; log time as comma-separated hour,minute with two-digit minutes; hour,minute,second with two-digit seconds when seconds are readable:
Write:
12,31
